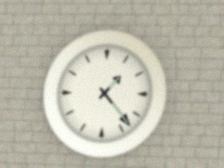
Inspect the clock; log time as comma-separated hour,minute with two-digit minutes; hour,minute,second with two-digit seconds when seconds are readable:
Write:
1,23
